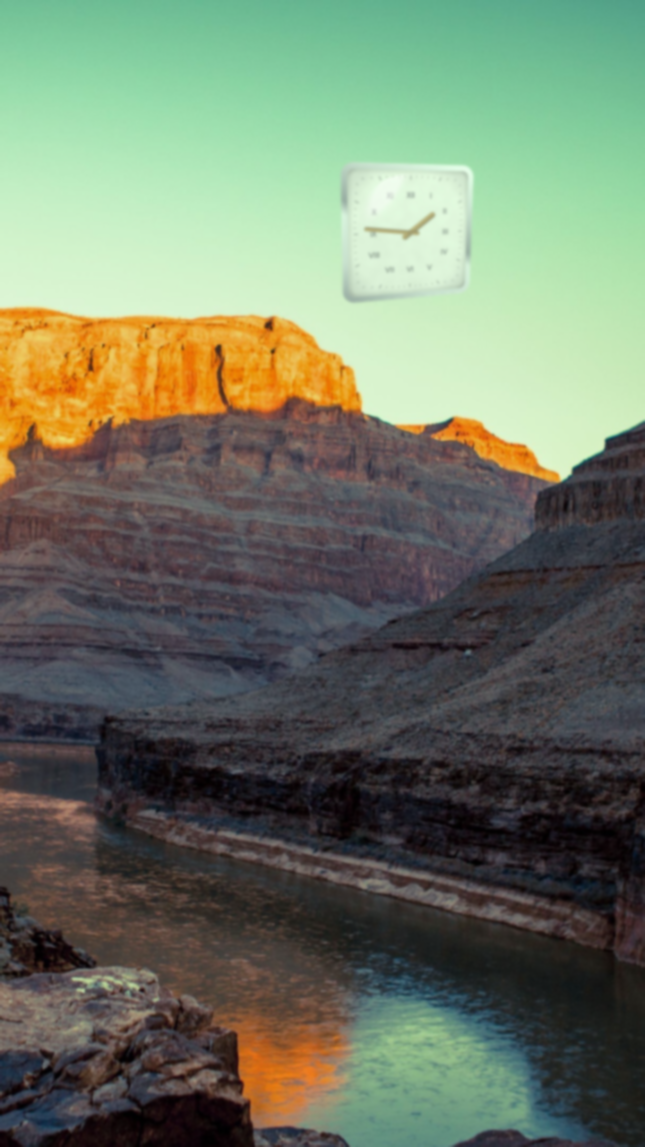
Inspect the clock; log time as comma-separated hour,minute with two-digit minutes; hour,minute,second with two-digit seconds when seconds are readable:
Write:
1,46
